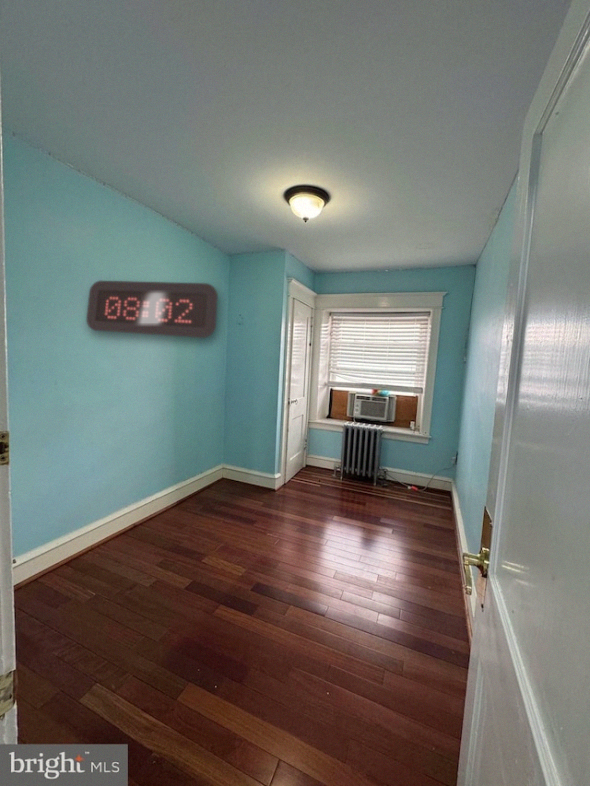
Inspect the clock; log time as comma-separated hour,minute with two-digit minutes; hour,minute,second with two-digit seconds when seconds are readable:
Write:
8,02
